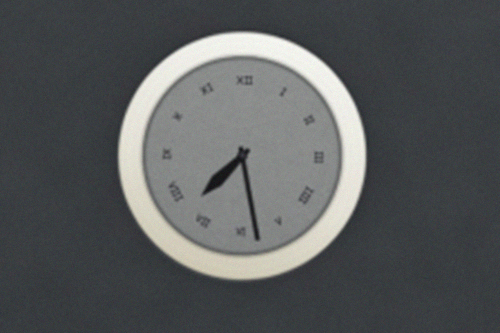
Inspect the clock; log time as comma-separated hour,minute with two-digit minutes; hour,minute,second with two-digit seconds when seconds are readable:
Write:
7,28
